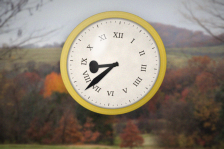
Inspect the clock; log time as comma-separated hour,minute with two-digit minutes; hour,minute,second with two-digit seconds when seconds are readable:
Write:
8,37
